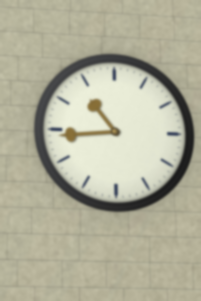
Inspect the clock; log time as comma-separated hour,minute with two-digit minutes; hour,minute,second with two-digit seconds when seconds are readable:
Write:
10,44
